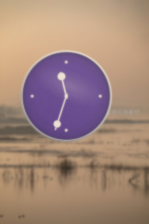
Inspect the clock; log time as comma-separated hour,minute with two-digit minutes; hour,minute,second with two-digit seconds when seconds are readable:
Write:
11,33
